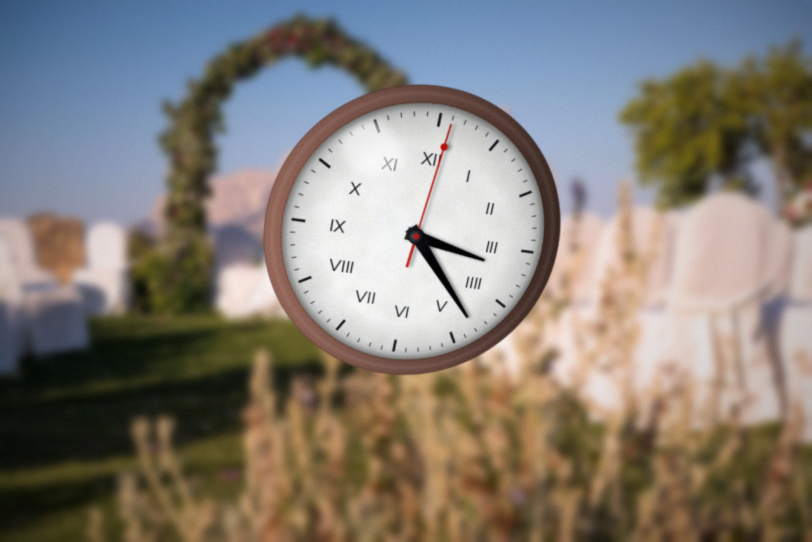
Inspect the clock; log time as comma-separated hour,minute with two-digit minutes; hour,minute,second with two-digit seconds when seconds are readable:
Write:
3,23,01
